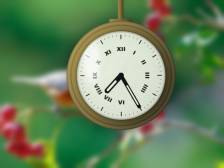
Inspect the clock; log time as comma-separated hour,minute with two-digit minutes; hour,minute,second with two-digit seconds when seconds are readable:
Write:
7,25
